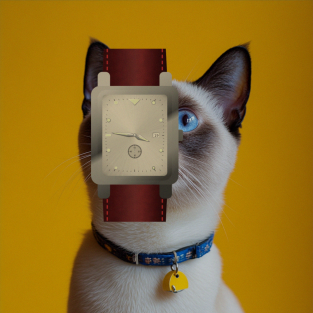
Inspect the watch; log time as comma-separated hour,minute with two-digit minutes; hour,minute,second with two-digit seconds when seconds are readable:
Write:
3,46
